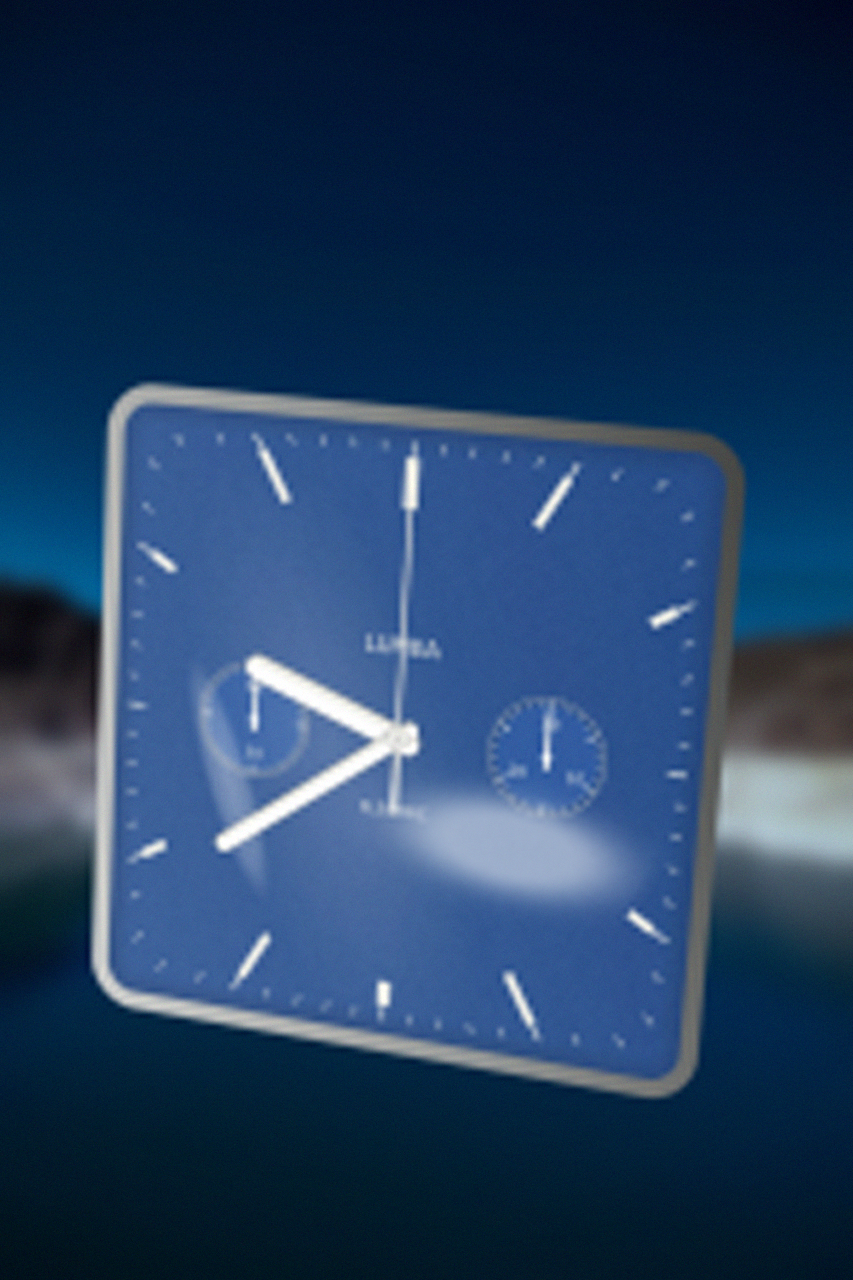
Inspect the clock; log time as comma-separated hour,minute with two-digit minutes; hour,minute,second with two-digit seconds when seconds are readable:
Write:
9,39
